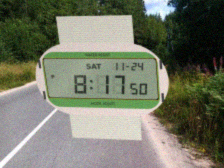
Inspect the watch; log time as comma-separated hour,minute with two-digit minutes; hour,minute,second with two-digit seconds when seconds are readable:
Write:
8,17,50
